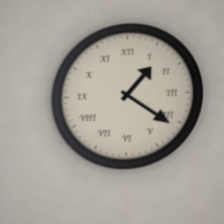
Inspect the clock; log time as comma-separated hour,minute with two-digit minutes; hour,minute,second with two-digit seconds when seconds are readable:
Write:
1,21
